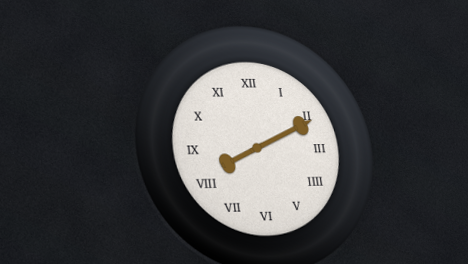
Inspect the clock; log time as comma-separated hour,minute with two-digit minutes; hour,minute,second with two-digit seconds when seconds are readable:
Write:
8,11
